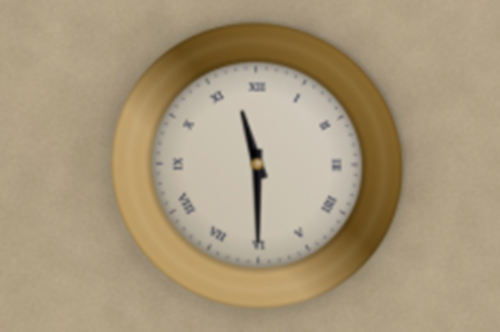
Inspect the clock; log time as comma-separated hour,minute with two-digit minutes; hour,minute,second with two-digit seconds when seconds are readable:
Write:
11,30
